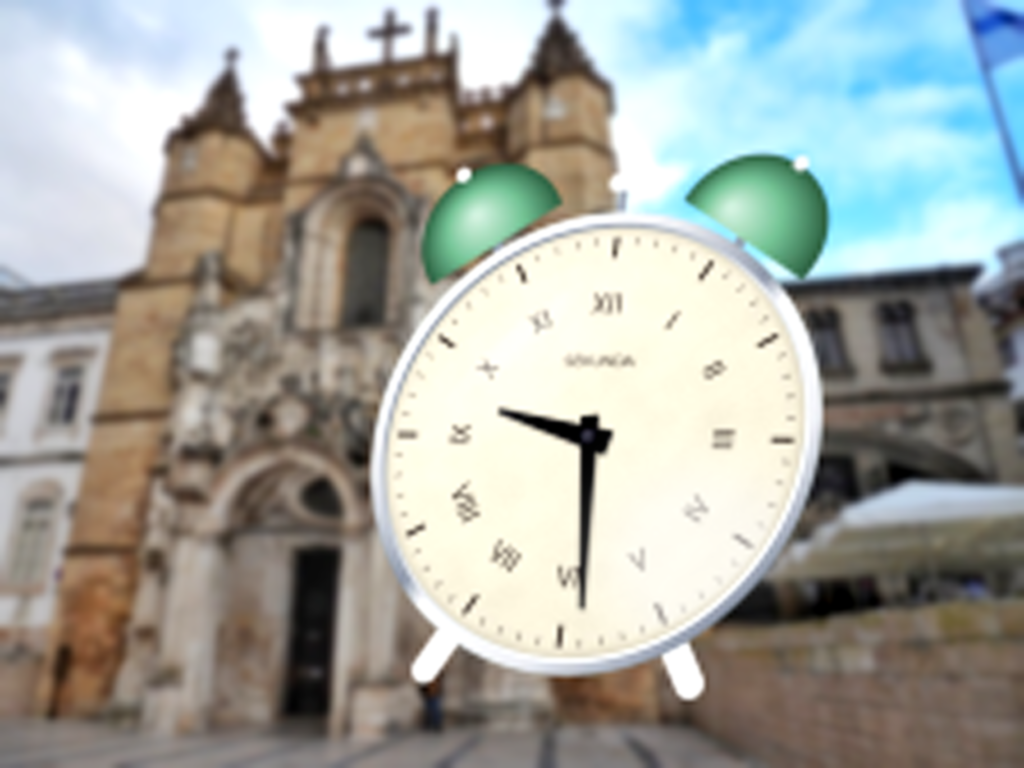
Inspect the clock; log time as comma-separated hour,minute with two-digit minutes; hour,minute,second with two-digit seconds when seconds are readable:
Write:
9,29
